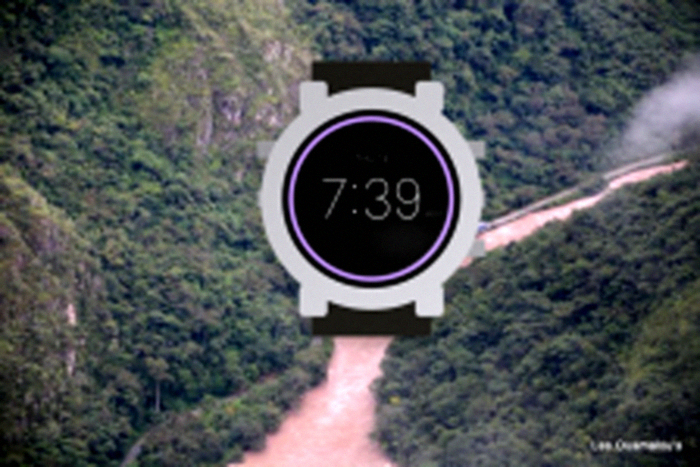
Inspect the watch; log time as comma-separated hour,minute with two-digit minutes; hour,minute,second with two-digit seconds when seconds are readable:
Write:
7,39
